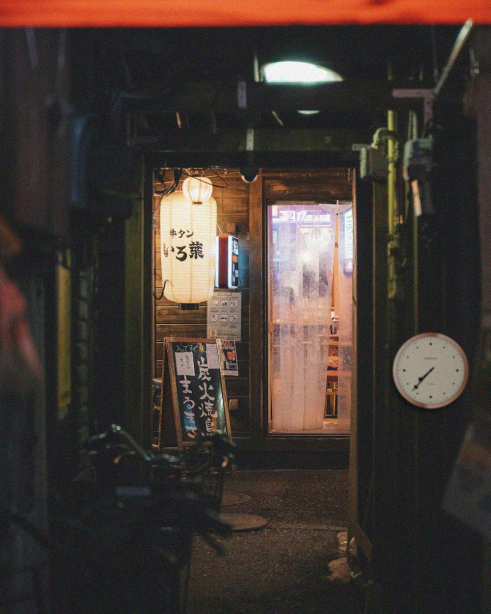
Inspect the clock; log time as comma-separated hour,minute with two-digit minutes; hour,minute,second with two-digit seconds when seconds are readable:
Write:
7,37
